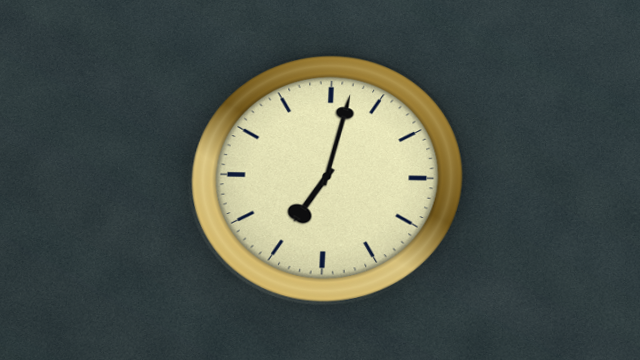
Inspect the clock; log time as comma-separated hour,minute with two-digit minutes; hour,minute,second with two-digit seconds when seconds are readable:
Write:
7,02
